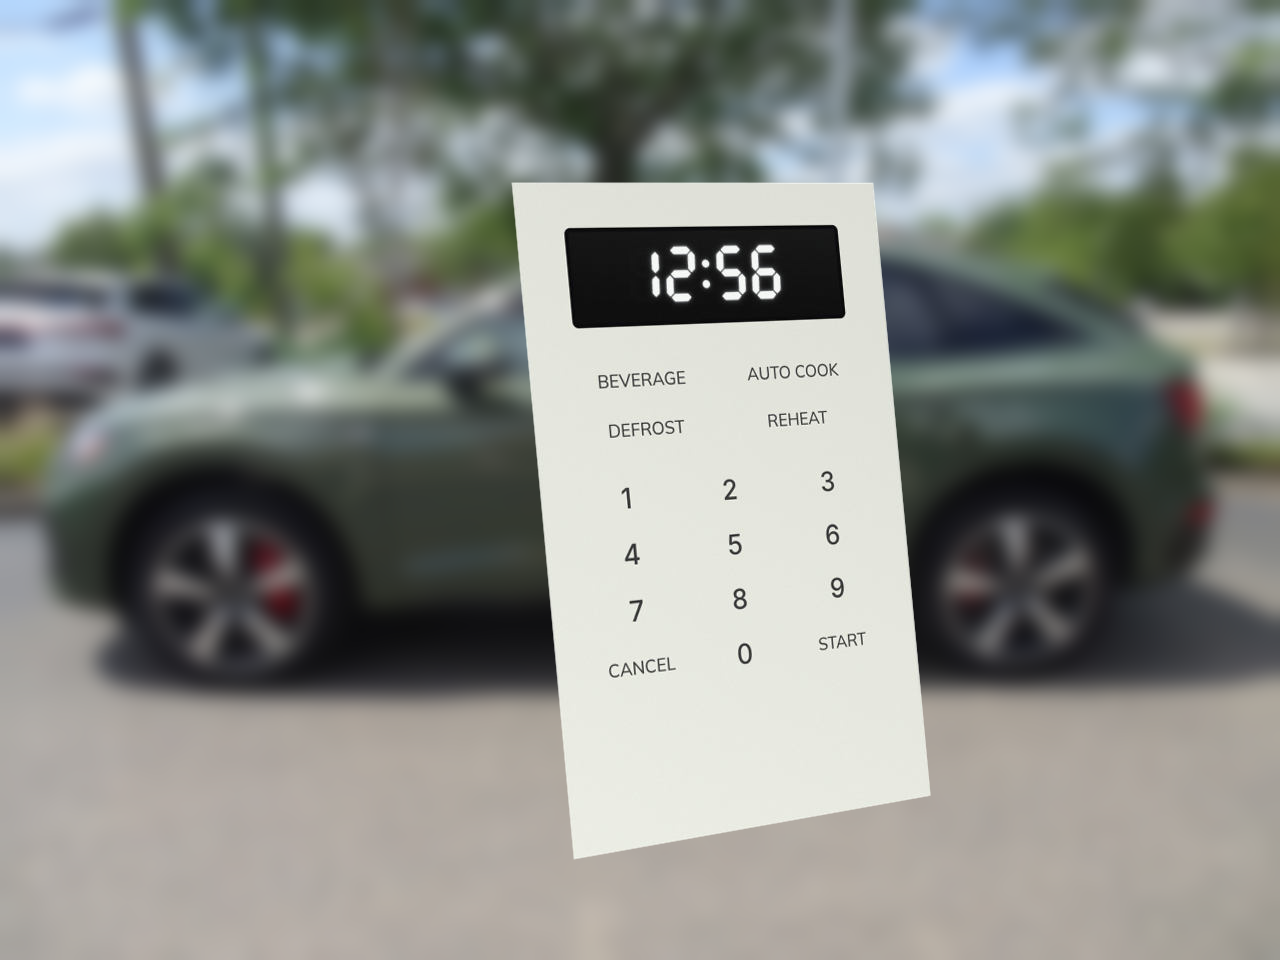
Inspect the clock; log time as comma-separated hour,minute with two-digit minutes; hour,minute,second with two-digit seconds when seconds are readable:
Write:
12,56
